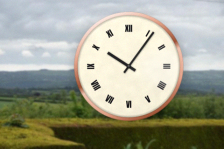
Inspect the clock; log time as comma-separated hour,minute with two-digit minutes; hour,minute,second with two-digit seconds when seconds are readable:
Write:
10,06
